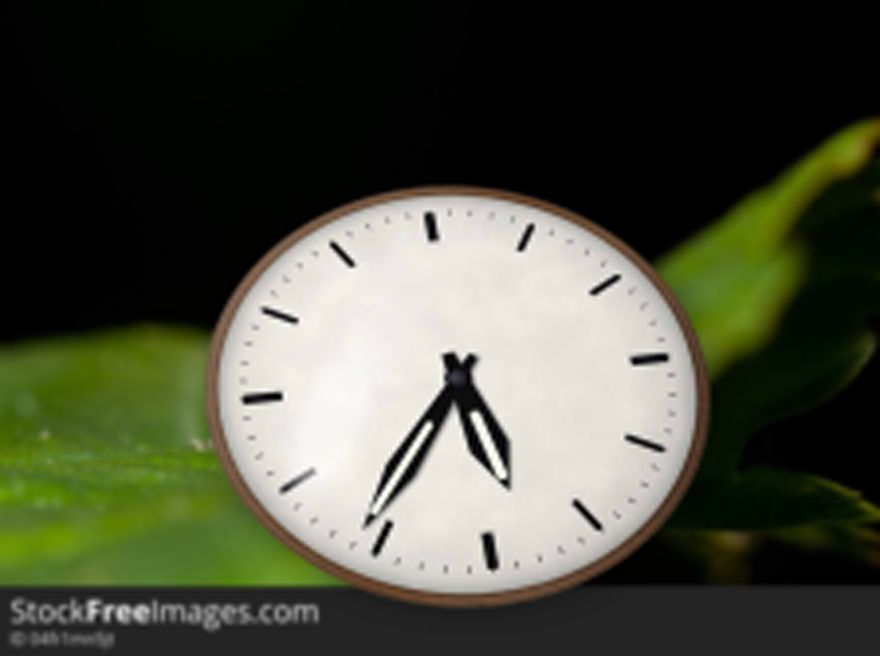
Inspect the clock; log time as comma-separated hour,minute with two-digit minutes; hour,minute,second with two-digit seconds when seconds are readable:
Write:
5,36
